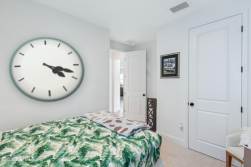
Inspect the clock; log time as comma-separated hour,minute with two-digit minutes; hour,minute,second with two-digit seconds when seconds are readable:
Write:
4,18
